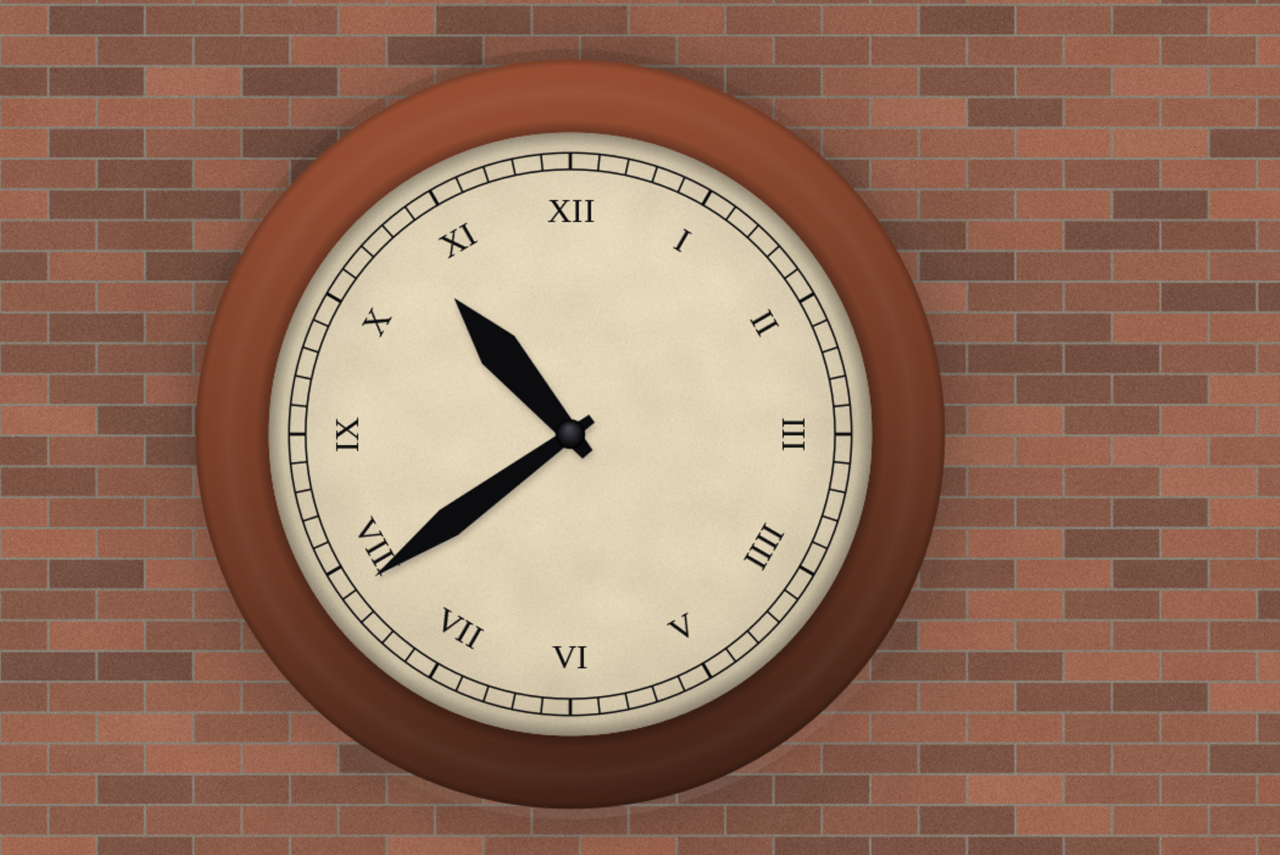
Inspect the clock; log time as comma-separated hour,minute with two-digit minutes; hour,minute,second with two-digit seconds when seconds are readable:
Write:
10,39
